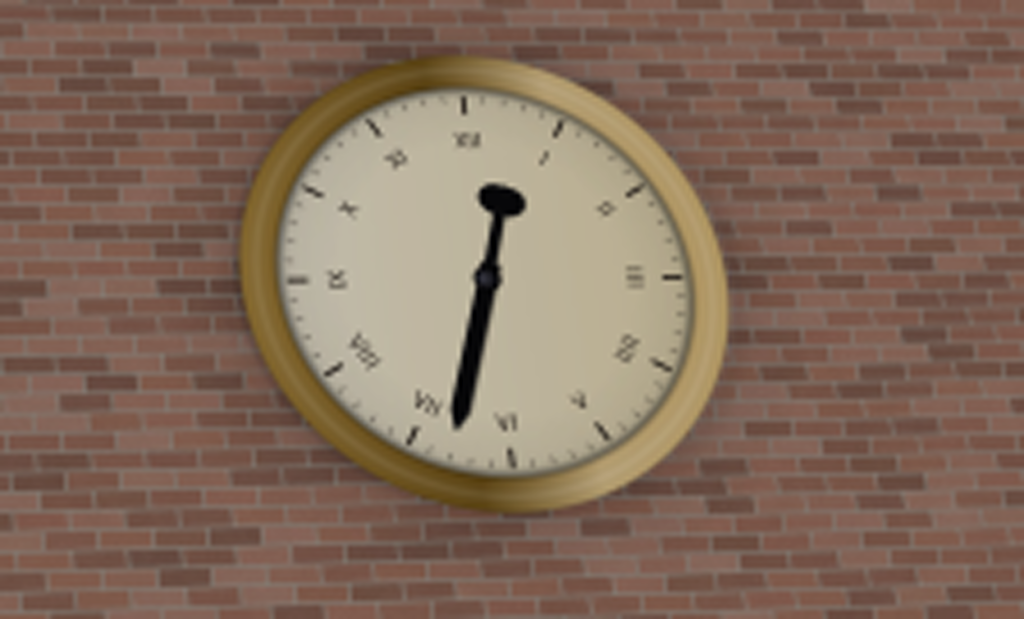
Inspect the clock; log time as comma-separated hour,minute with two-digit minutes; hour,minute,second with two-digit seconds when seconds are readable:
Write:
12,33
